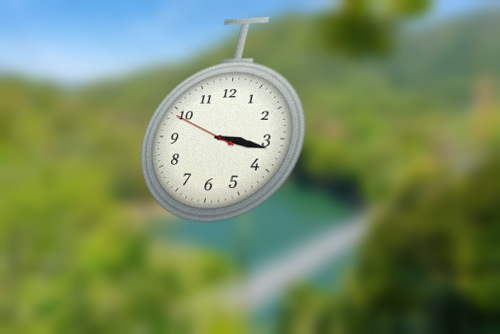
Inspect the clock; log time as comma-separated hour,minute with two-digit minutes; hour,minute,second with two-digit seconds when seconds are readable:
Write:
3,16,49
